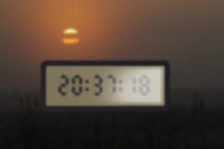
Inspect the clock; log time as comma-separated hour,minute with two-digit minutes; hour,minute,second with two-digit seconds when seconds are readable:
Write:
20,37,18
